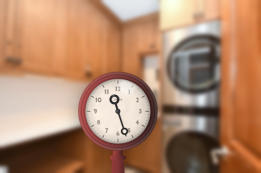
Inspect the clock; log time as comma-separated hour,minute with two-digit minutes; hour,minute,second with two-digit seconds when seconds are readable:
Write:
11,27
